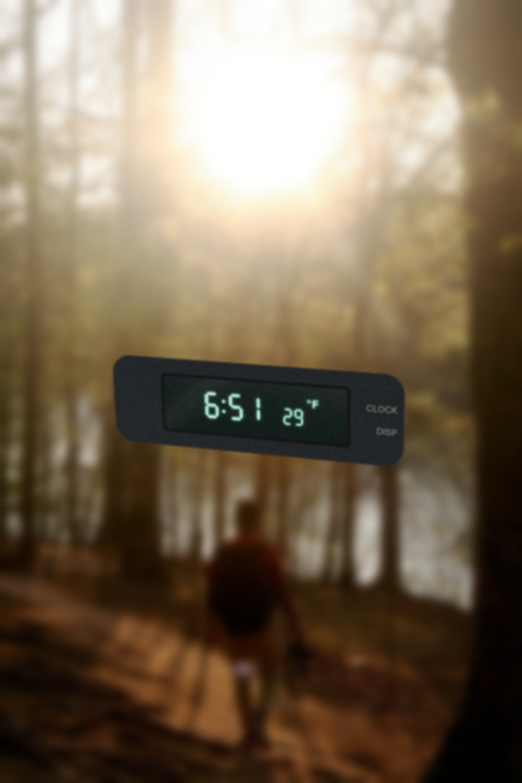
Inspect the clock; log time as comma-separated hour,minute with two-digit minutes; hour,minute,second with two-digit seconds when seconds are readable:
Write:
6,51
